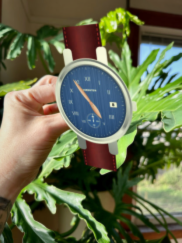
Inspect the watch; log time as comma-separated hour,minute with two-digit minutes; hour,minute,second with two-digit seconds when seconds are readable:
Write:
4,54
